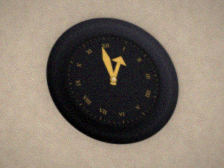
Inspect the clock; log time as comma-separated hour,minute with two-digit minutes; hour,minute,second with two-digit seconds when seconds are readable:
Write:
12,59
